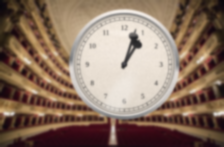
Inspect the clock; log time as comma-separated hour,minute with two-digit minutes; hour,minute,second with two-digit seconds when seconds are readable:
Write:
1,03
